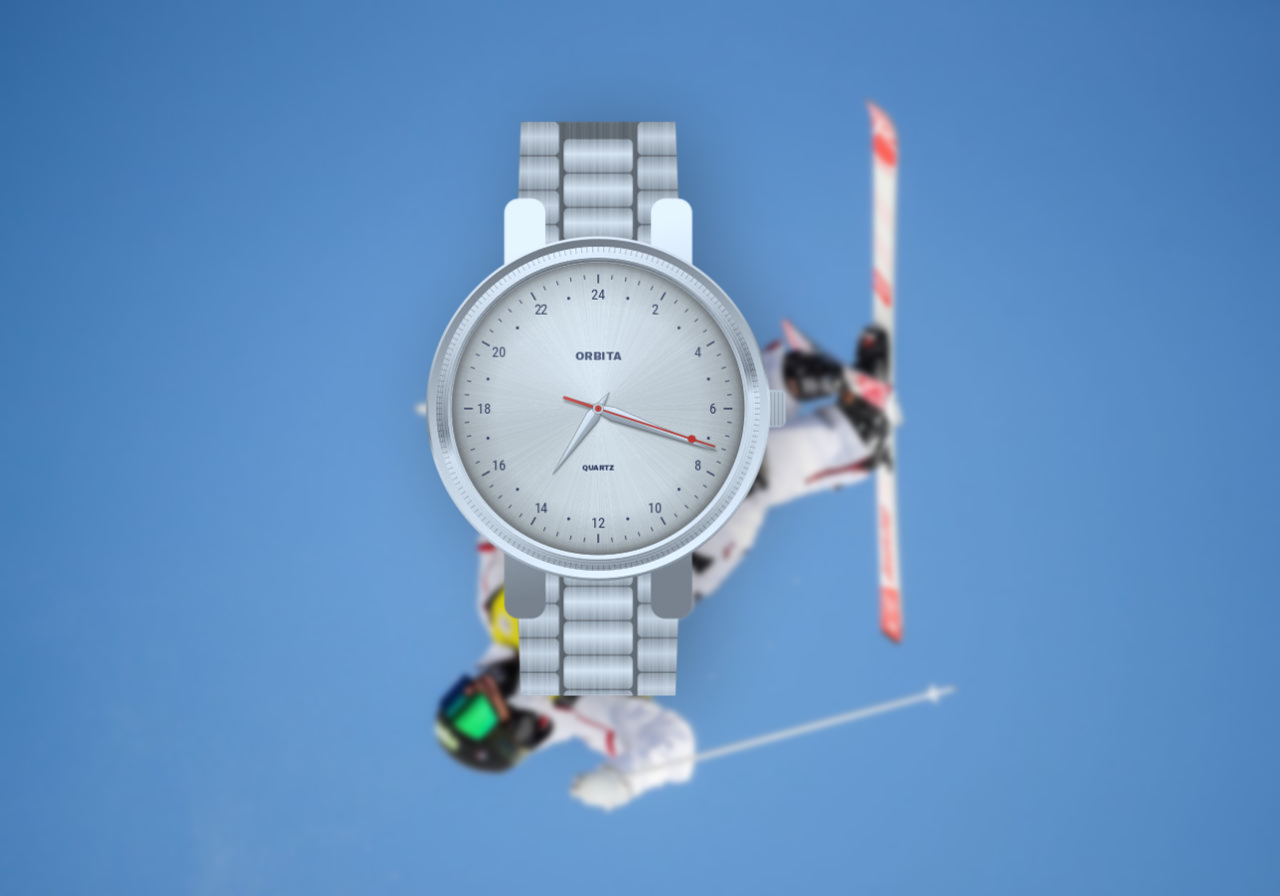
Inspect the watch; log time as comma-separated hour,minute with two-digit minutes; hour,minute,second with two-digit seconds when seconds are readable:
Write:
14,18,18
